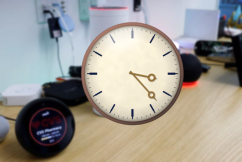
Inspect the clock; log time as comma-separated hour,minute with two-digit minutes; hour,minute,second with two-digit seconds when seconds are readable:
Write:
3,23
